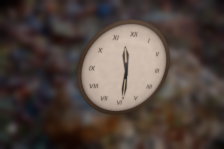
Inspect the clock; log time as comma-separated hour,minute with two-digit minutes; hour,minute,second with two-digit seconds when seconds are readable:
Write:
11,29
